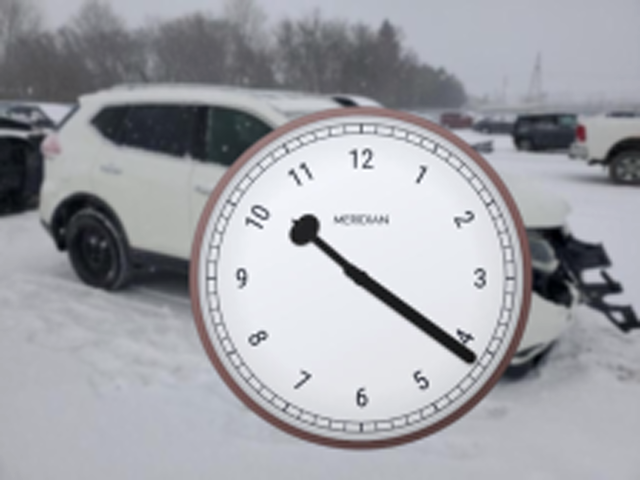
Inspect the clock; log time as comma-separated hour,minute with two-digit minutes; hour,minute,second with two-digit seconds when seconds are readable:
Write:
10,21
